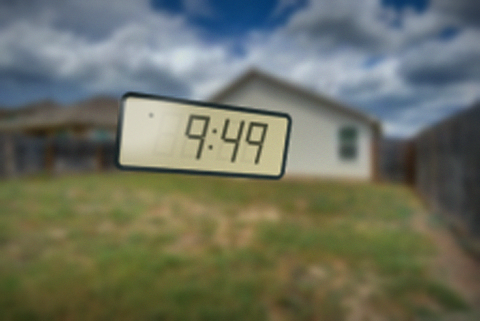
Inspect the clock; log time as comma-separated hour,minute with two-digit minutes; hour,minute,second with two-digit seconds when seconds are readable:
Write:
9,49
